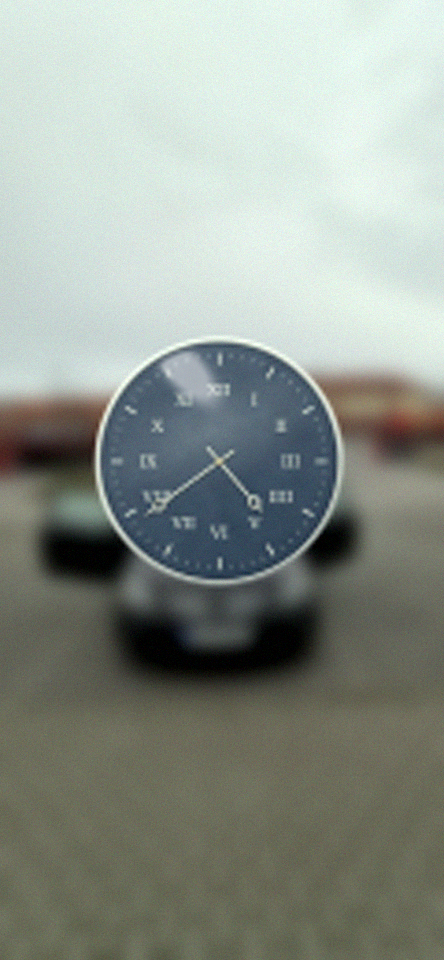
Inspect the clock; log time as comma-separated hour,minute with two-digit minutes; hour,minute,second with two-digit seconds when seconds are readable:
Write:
4,39
